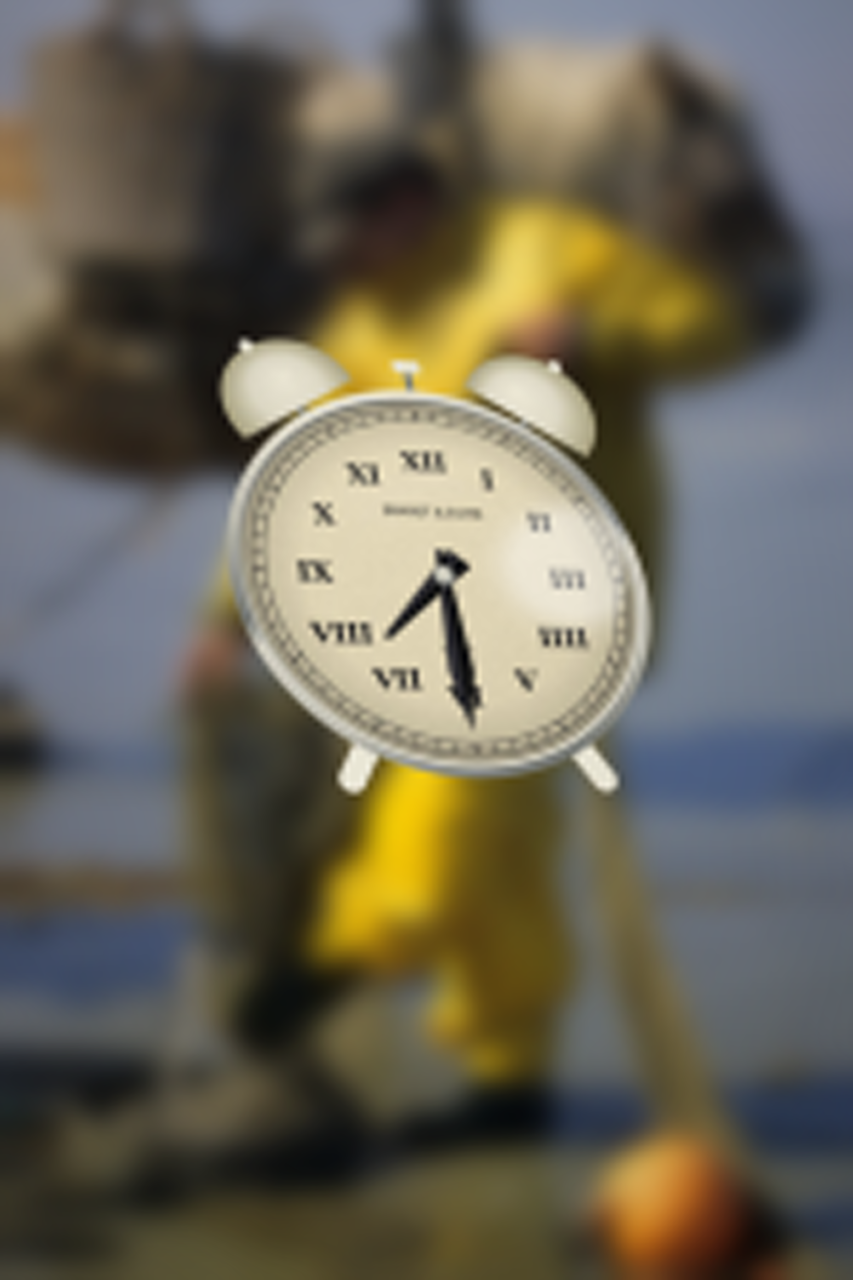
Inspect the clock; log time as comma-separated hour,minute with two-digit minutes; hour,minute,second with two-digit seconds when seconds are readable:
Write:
7,30
